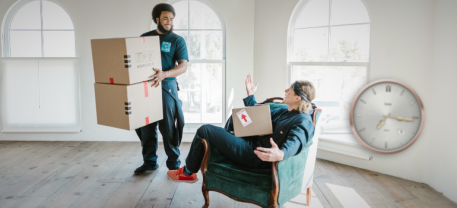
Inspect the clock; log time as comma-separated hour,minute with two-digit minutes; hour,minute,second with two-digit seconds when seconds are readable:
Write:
7,16
